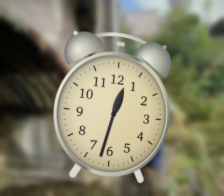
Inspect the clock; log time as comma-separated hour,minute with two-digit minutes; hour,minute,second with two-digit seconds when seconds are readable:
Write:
12,32
